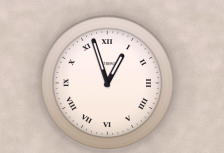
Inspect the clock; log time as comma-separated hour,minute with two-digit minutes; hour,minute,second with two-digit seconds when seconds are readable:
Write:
12,57
